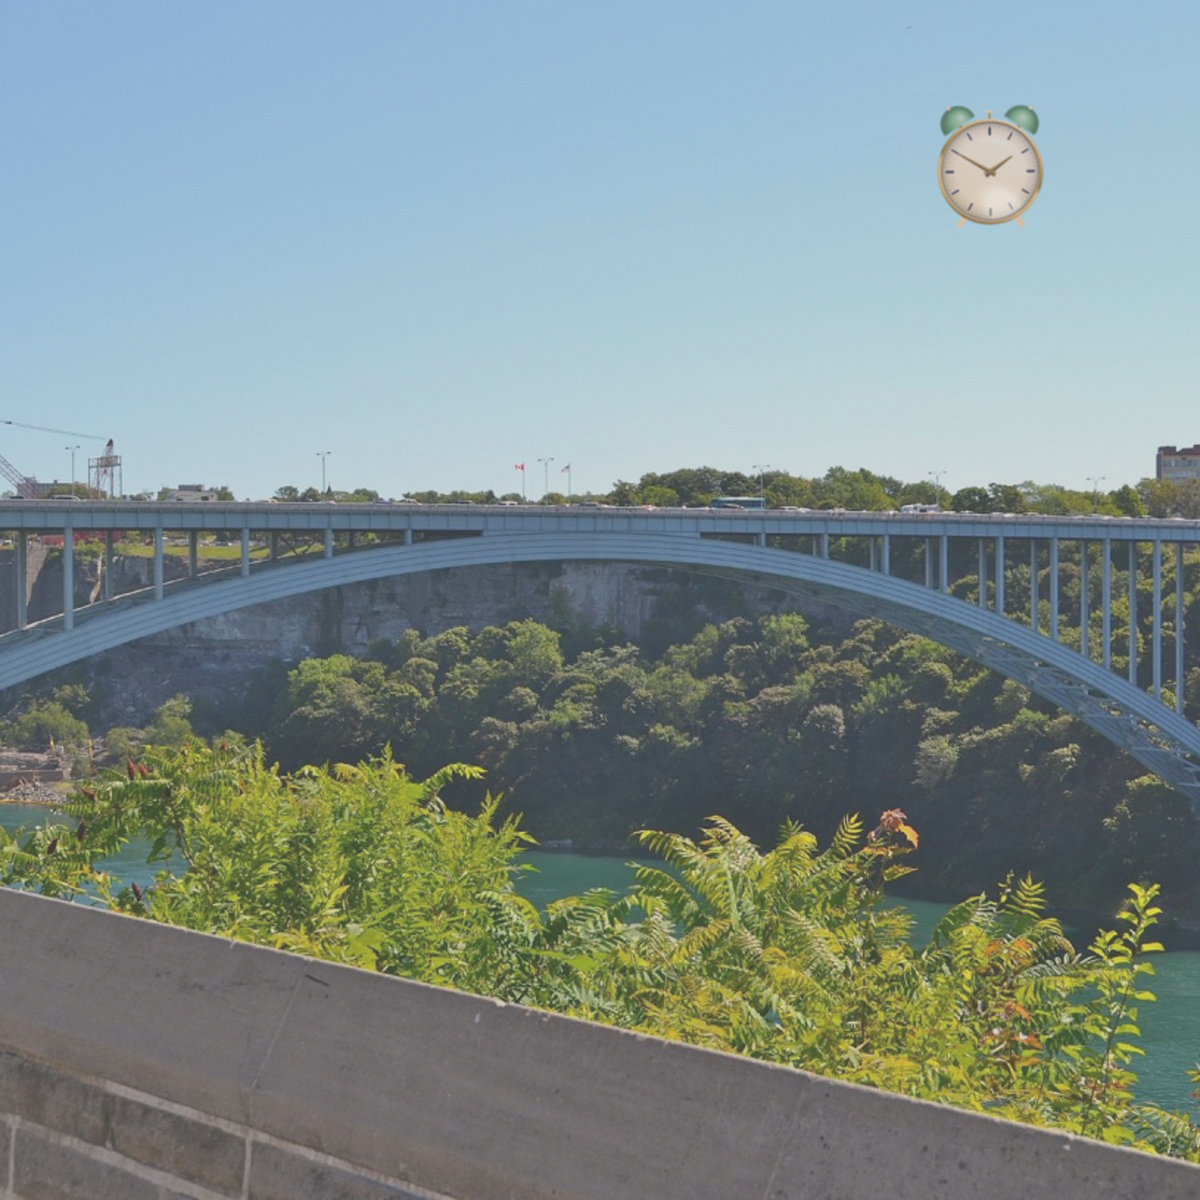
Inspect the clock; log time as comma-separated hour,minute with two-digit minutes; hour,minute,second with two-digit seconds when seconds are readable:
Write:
1,50
